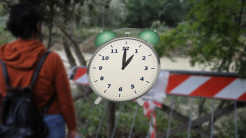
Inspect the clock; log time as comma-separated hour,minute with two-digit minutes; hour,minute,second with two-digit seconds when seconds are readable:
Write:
1,00
